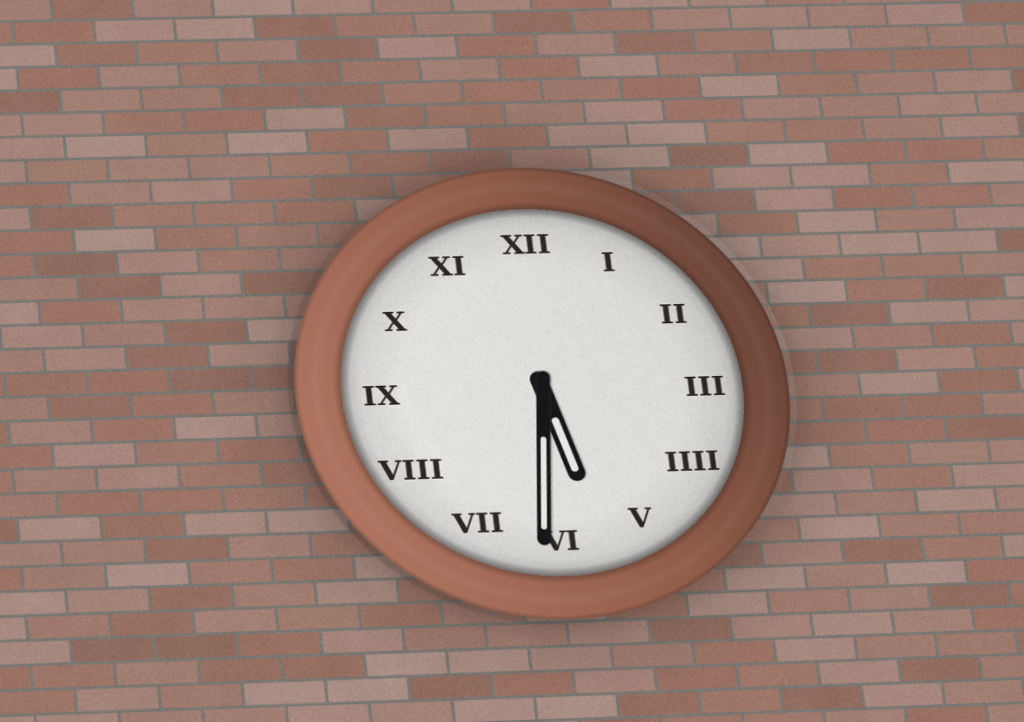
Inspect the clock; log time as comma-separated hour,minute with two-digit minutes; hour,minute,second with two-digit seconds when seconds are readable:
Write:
5,31
